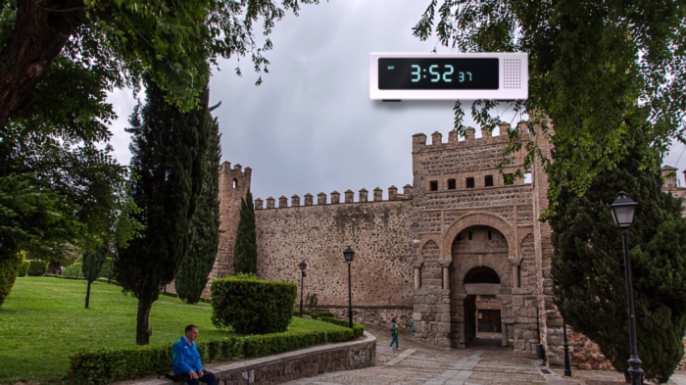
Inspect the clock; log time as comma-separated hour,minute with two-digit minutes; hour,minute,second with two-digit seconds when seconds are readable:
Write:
3,52,37
